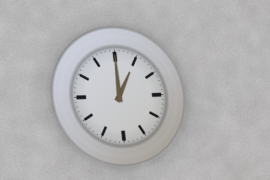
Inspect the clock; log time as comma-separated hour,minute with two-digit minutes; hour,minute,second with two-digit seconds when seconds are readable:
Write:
1,00
